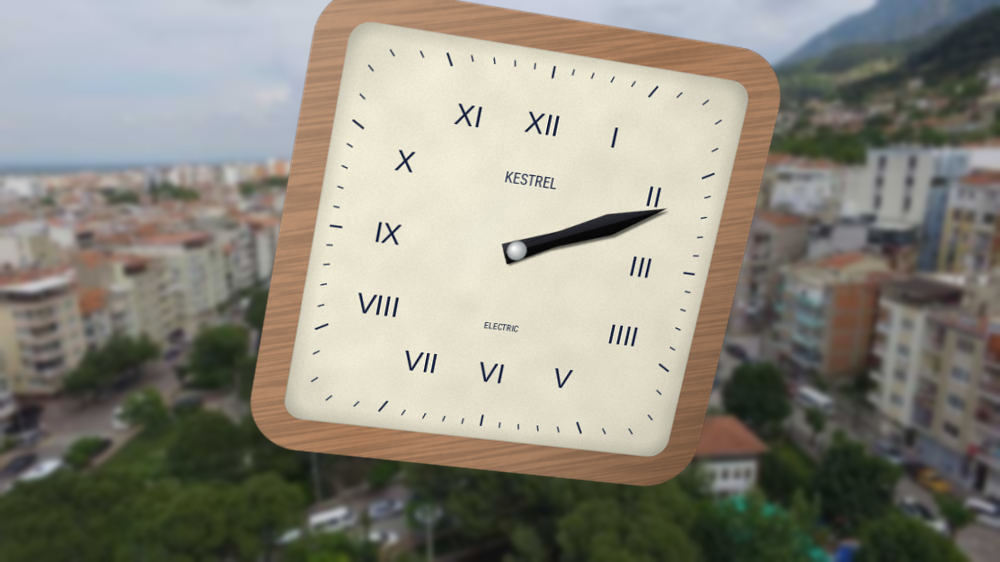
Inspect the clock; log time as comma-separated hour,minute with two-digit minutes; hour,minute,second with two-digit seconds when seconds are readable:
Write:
2,11
